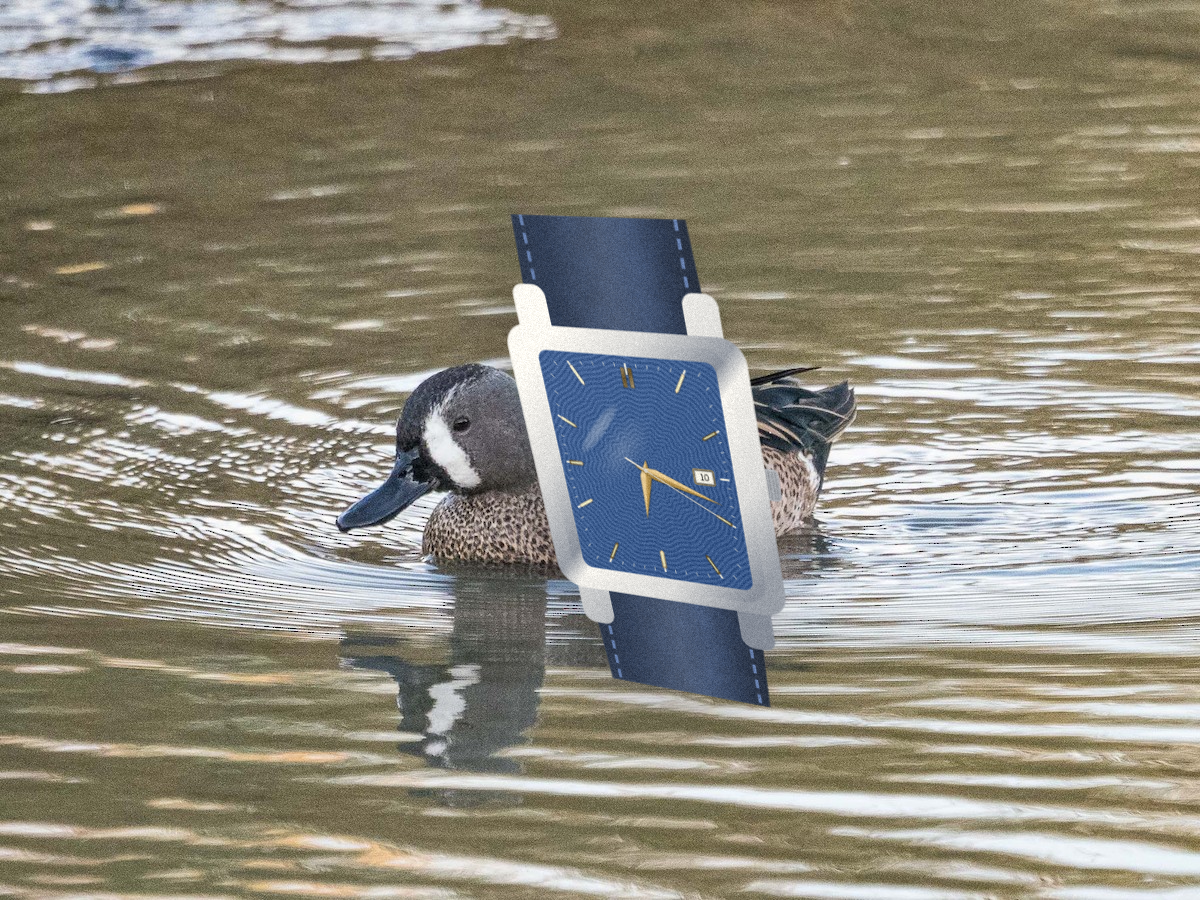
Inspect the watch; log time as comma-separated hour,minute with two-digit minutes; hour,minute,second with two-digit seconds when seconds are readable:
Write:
6,18,20
